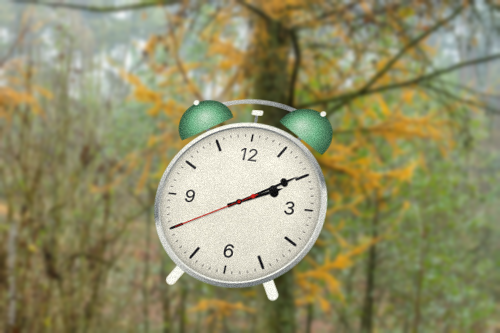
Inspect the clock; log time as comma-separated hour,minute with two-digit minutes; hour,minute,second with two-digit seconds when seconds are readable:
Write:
2,09,40
